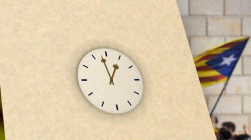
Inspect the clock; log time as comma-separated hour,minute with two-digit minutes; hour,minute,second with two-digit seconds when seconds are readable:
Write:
12,58
